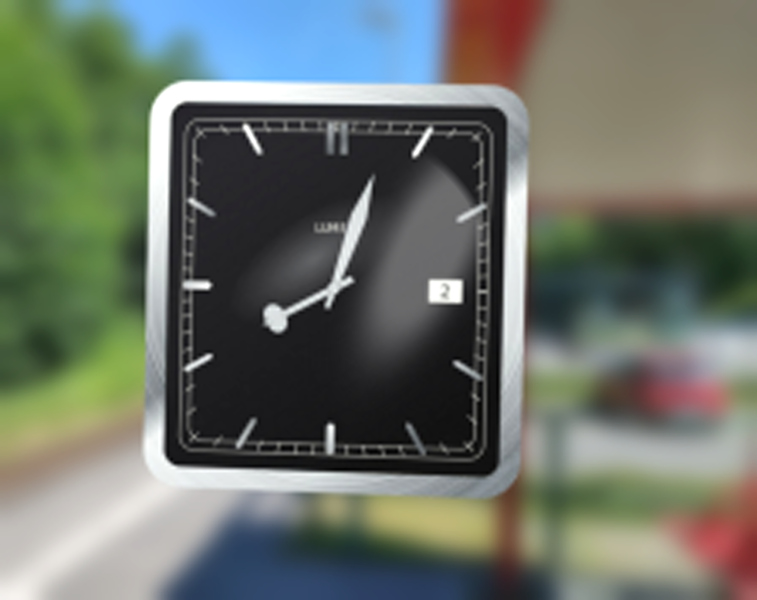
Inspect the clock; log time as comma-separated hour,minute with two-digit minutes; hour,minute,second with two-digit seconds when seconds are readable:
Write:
8,03
